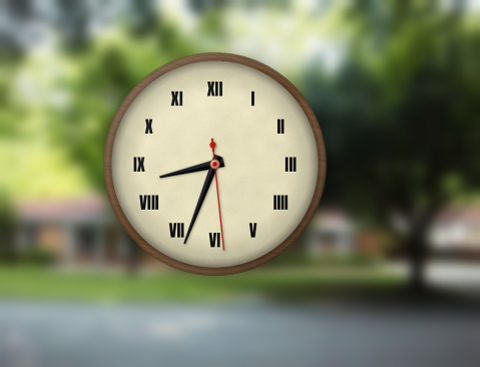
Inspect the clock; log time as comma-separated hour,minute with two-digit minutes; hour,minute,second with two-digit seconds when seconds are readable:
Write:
8,33,29
